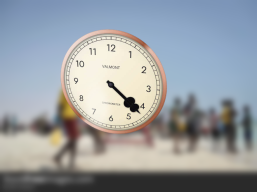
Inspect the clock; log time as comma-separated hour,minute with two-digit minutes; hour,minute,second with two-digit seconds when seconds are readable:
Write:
4,22
